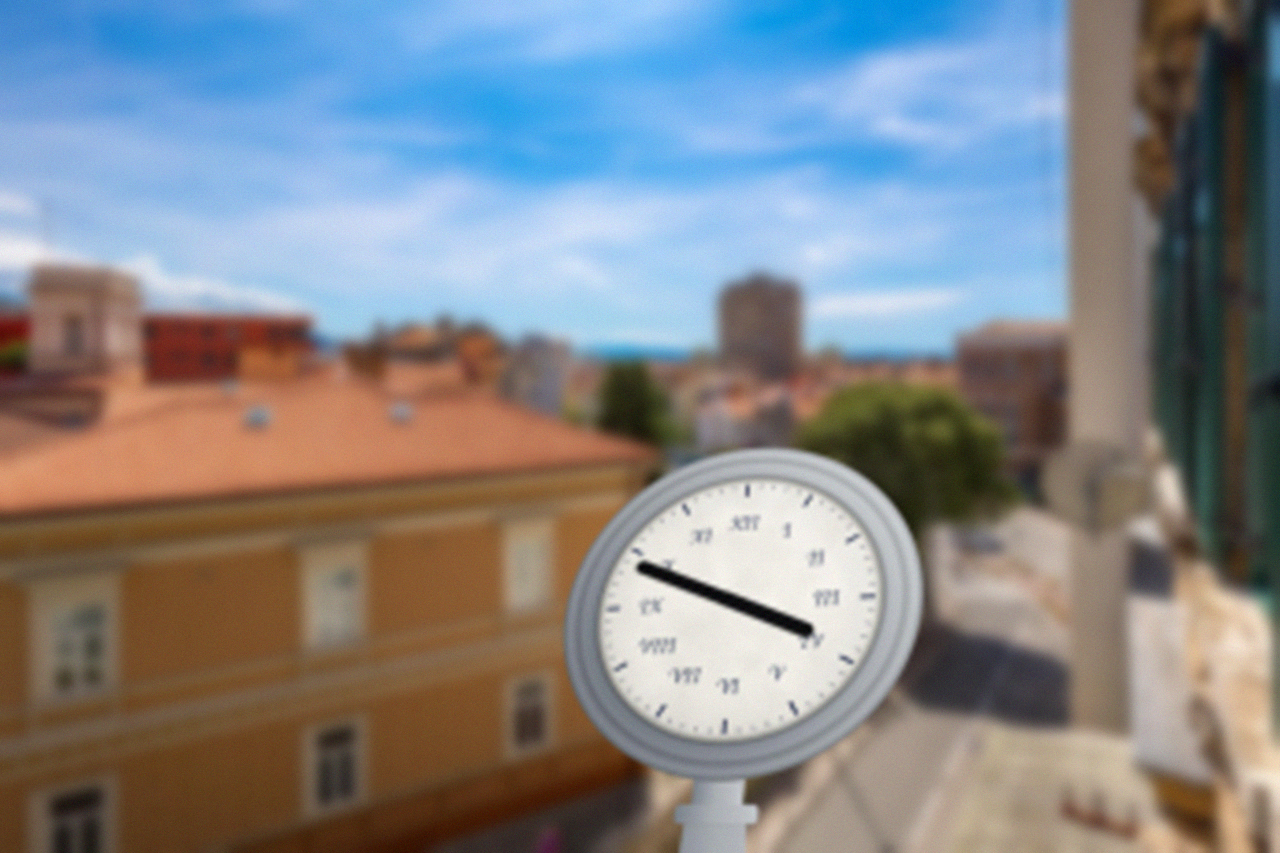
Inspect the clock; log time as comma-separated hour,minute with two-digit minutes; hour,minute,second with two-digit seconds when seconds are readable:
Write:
3,49
